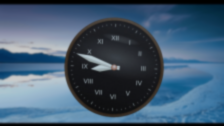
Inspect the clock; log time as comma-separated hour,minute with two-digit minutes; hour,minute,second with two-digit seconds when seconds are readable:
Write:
8,48
